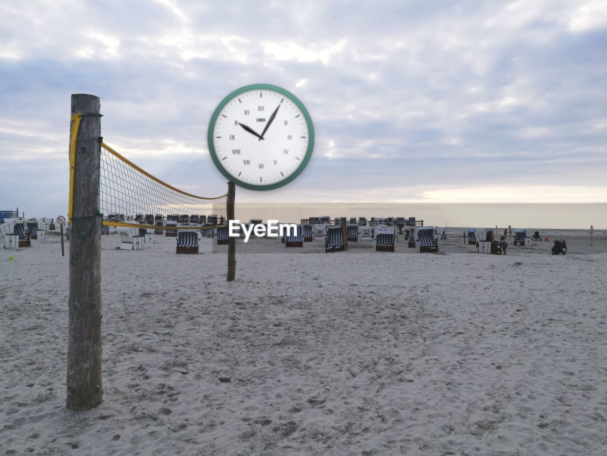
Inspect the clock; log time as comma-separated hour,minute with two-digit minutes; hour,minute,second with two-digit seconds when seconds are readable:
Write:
10,05
